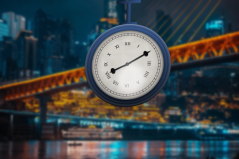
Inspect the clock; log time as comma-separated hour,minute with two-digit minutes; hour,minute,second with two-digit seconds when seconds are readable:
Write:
8,10
